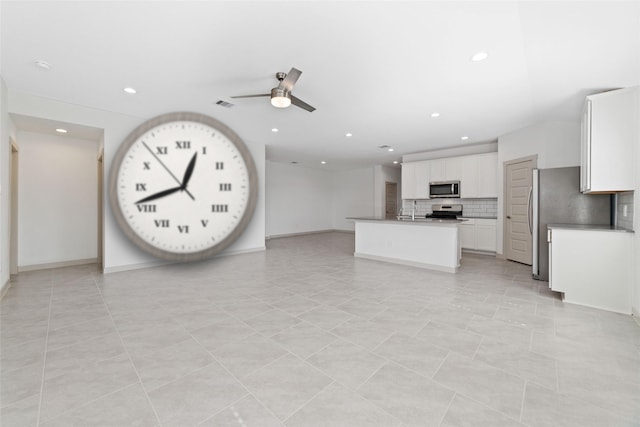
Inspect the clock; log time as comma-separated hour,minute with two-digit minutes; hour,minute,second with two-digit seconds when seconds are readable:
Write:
12,41,53
